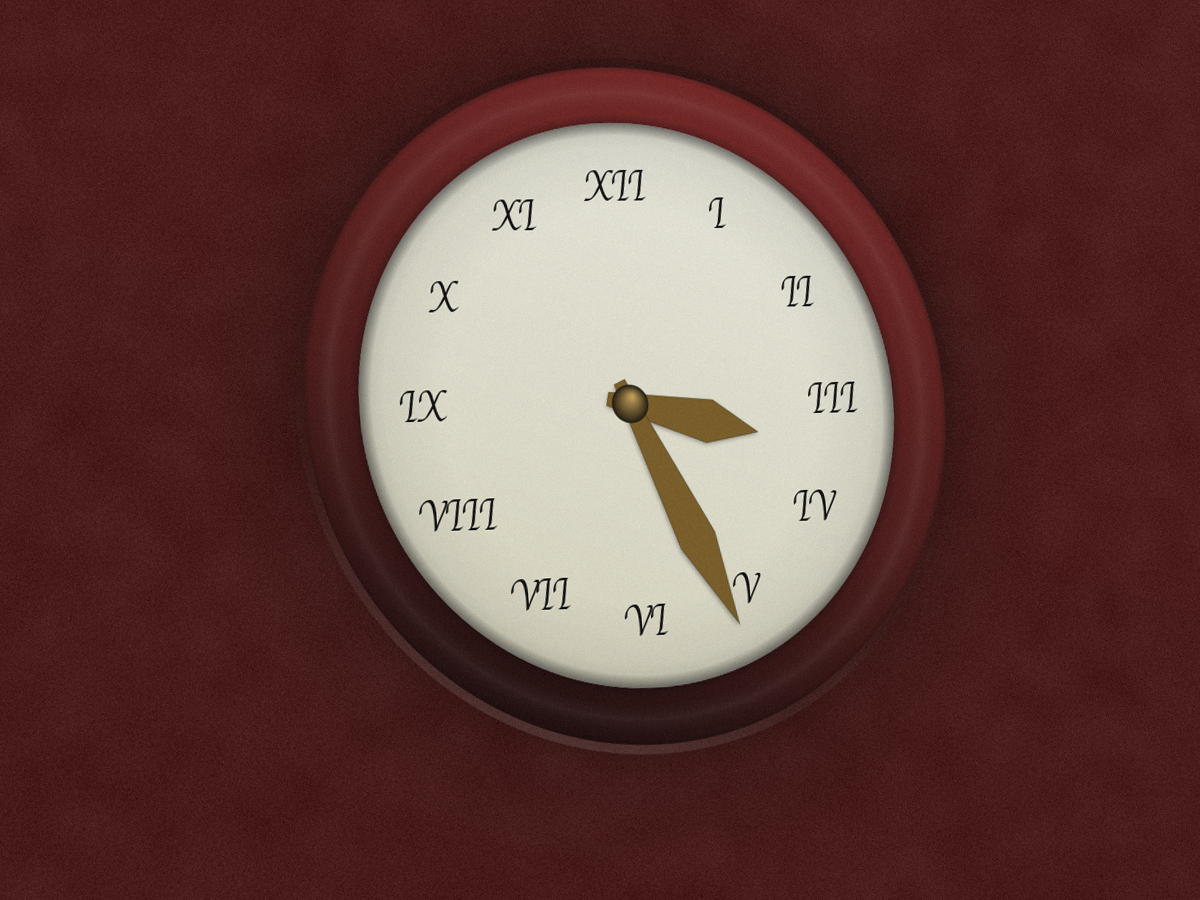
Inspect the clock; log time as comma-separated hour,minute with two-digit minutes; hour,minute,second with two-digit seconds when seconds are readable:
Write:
3,26
